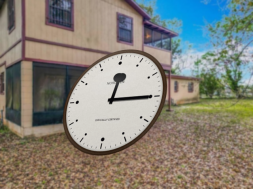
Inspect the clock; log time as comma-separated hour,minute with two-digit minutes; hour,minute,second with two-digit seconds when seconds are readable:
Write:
12,15
